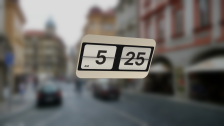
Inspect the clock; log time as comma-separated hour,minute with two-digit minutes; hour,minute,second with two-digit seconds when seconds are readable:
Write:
5,25
